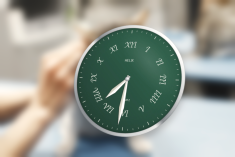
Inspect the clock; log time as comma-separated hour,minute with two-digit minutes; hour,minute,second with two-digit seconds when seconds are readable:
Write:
7,31
